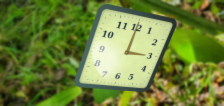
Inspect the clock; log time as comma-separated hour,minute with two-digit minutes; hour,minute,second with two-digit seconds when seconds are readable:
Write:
3,00
